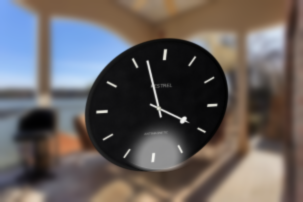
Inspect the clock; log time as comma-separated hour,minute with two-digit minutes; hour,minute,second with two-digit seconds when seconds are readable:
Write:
3,57
